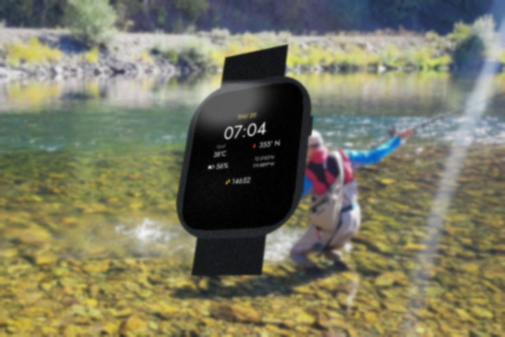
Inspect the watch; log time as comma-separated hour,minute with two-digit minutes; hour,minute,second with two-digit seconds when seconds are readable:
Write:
7,04
